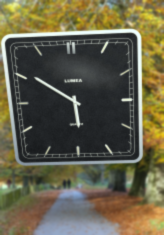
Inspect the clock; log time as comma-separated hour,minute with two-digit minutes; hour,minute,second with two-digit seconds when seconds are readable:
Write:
5,51
